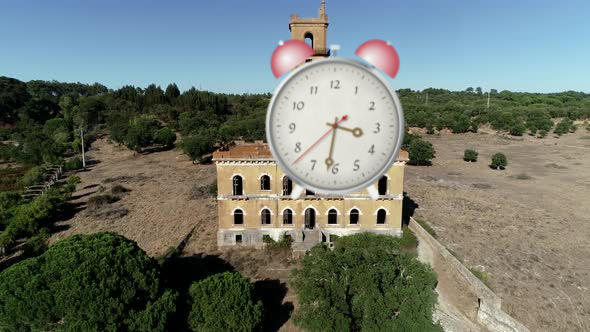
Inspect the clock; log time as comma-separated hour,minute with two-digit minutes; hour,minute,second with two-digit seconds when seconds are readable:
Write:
3,31,38
